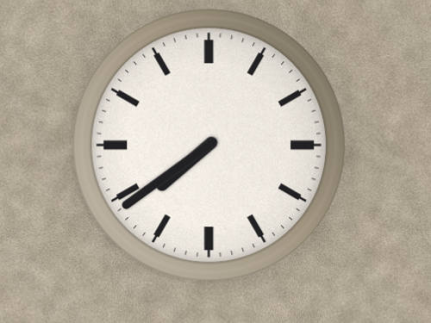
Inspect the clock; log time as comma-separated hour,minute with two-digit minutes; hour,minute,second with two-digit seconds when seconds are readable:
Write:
7,39
